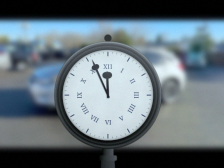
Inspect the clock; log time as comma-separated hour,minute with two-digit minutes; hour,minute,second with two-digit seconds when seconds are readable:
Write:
11,56
